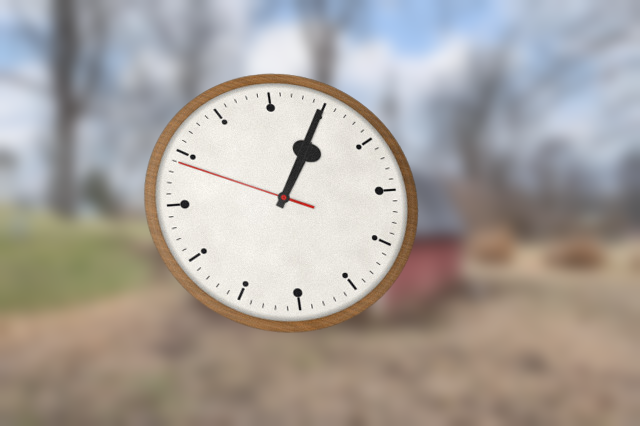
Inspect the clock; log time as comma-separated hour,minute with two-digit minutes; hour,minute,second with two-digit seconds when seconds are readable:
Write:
1,04,49
